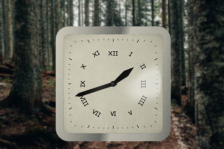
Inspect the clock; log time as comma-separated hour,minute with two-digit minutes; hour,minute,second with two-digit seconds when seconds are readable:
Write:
1,42
